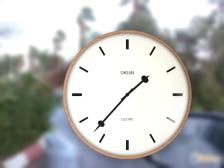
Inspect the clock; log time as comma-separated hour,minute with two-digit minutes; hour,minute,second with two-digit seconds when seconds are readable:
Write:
1,37
